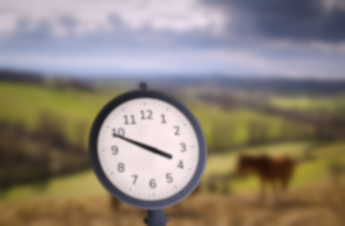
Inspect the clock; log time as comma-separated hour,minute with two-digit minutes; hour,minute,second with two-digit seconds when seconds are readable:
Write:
3,49
